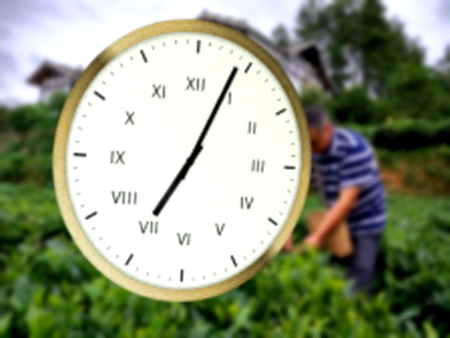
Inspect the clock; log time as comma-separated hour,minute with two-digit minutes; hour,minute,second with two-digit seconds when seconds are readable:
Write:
7,04
